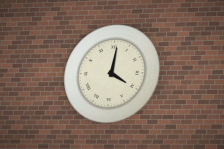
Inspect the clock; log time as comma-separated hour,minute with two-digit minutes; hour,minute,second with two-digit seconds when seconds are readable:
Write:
4,01
